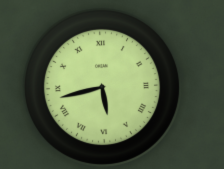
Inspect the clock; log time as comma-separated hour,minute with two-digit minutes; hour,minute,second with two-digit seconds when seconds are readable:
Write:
5,43
